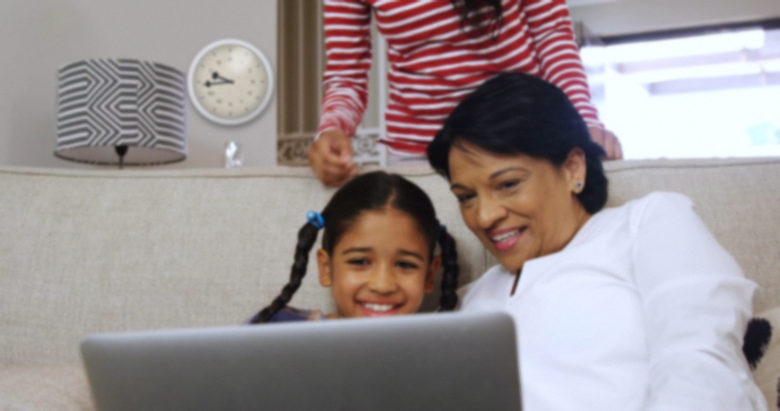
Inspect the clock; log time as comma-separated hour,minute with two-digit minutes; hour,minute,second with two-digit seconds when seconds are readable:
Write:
9,44
